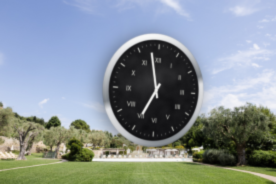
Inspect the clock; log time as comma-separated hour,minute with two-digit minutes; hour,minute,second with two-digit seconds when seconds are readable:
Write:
6,58
